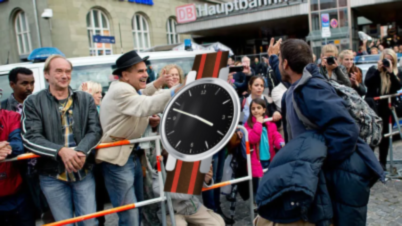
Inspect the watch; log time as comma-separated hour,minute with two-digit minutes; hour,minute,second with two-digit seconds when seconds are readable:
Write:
3,48
